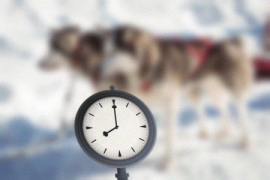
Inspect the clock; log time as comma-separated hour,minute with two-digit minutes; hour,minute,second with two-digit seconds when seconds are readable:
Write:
8,00
